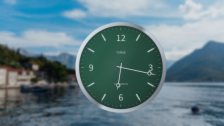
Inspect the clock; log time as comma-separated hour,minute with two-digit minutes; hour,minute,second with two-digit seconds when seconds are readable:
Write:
6,17
